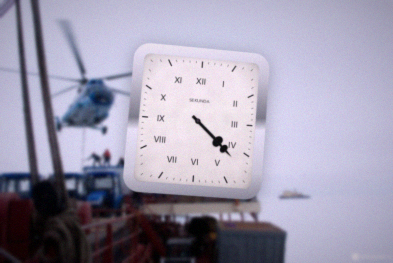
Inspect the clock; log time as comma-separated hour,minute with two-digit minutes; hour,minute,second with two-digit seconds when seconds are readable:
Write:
4,22
